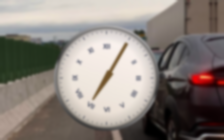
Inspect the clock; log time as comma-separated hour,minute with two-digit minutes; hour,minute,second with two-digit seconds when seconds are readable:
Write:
7,05
